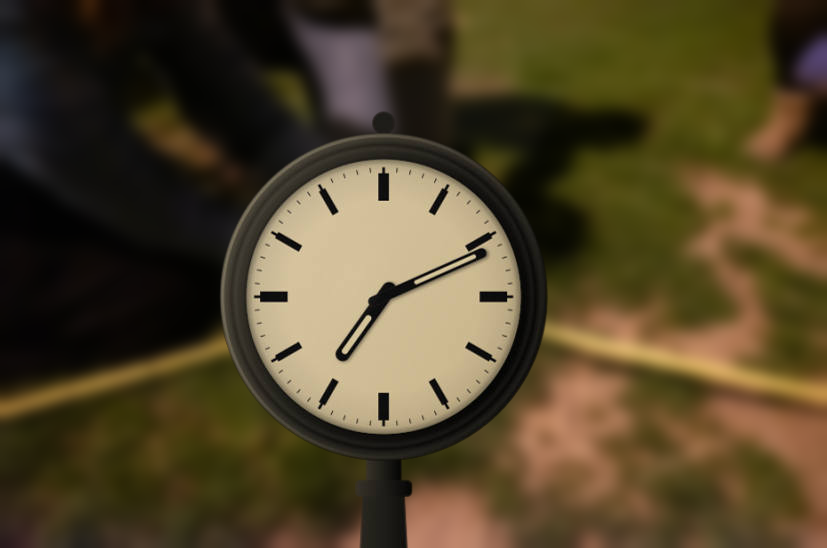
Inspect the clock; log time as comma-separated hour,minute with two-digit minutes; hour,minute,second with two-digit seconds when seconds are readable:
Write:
7,11
